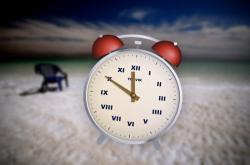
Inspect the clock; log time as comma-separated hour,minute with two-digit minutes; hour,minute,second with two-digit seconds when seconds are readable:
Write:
11,50
